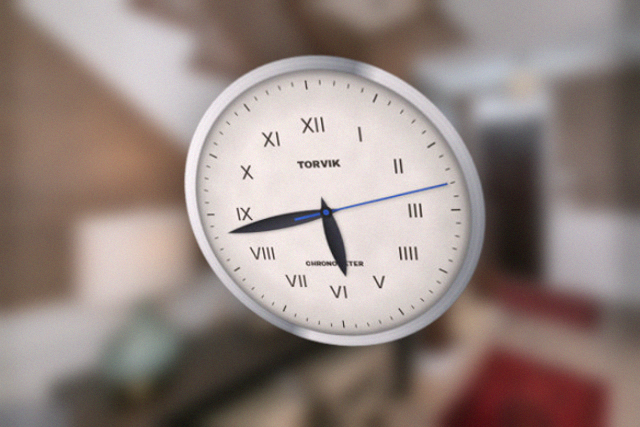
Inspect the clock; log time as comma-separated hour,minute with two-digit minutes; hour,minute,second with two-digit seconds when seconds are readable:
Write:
5,43,13
